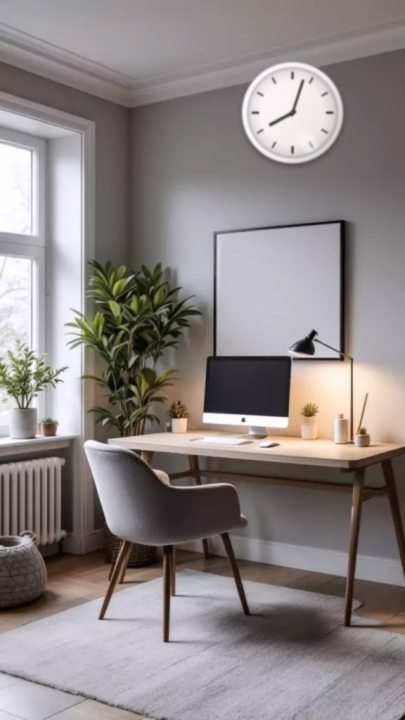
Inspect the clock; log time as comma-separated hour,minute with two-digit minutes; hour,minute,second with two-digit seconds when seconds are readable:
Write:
8,03
